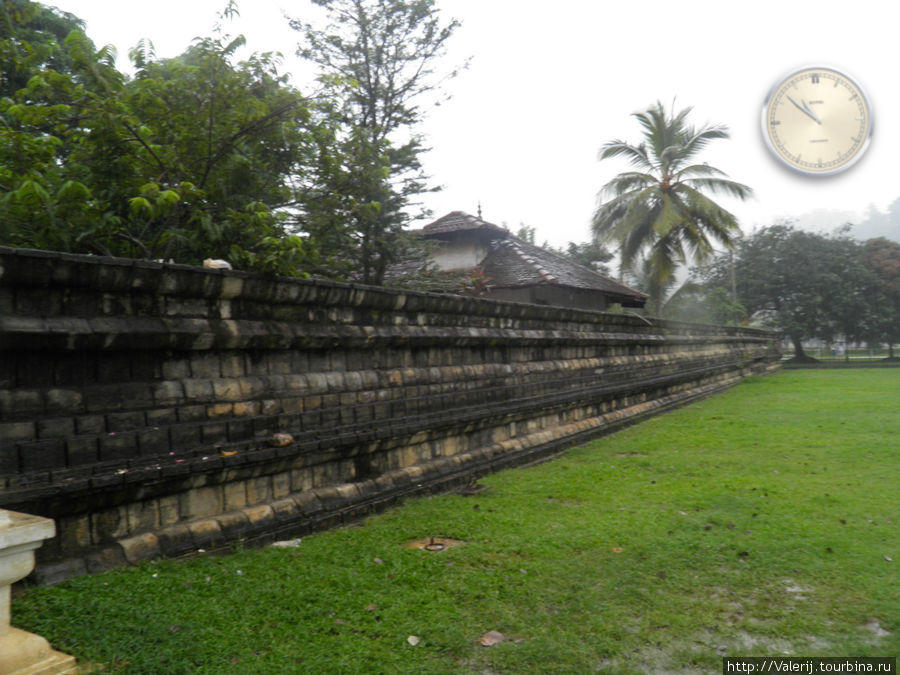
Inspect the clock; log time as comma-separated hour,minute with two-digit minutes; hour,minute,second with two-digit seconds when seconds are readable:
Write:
10,52
